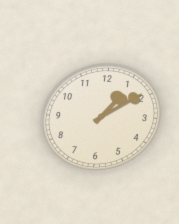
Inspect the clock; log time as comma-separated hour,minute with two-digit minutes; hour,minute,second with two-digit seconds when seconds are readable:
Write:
1,09
